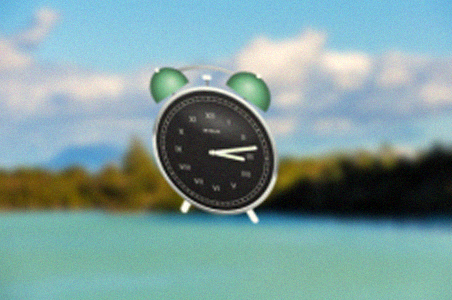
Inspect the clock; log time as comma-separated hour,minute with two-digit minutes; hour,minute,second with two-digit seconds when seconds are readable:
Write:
3,13
